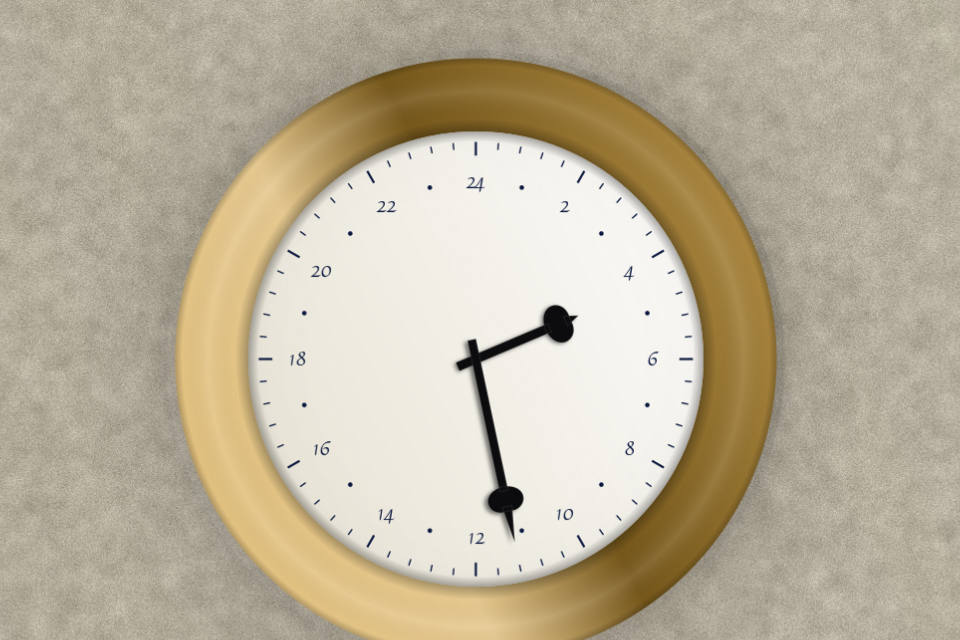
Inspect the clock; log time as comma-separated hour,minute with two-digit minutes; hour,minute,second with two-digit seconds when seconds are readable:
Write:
4,28
